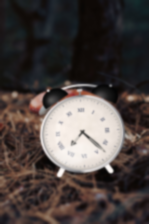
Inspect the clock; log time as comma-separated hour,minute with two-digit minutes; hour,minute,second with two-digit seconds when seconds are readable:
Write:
7,23
